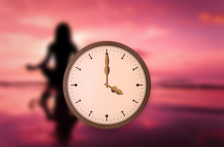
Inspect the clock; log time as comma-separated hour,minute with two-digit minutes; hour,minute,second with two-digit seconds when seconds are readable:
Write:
4,00
